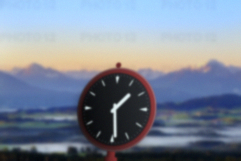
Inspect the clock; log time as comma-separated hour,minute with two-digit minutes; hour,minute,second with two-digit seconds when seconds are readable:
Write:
1,29
